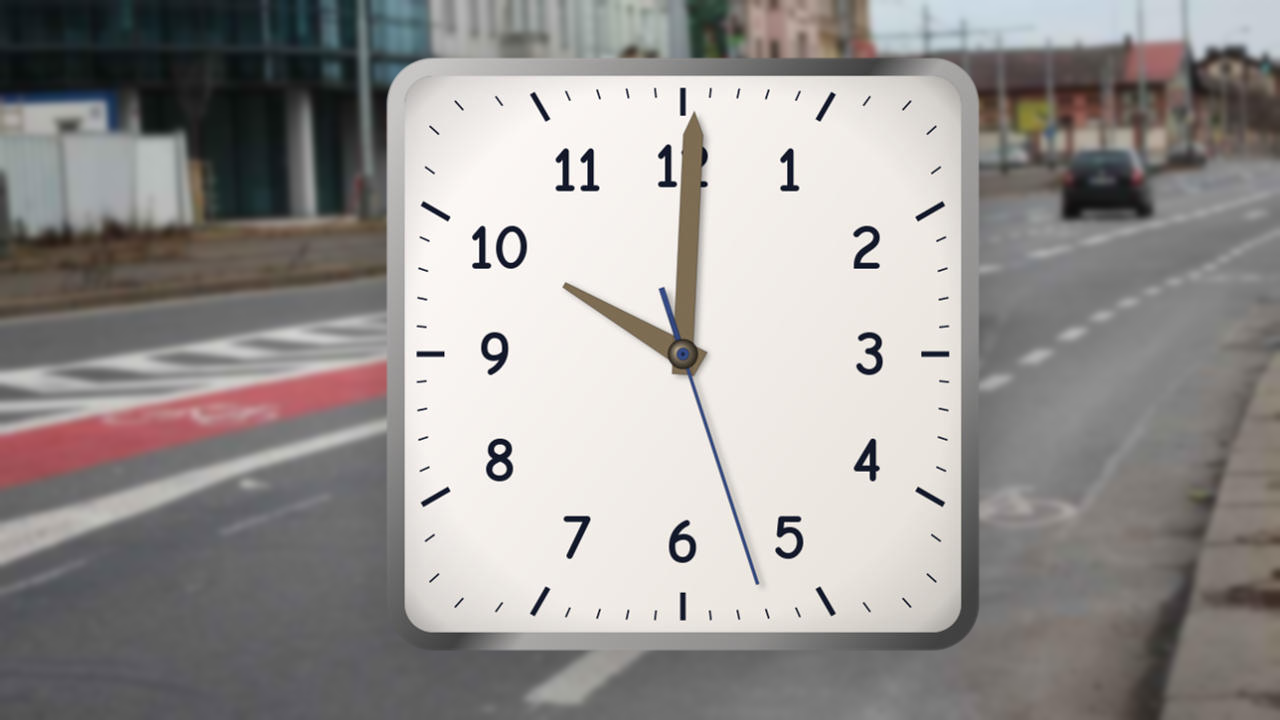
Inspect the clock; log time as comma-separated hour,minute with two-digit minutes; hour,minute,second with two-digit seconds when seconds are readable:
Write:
10,00,27
